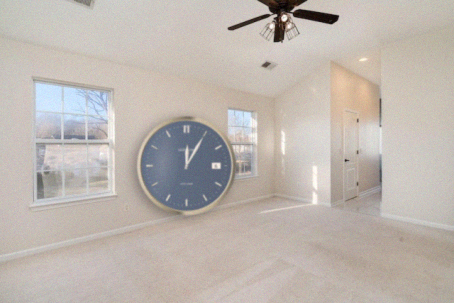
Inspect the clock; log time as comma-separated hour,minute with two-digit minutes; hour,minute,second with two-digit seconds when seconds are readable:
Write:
12,05
